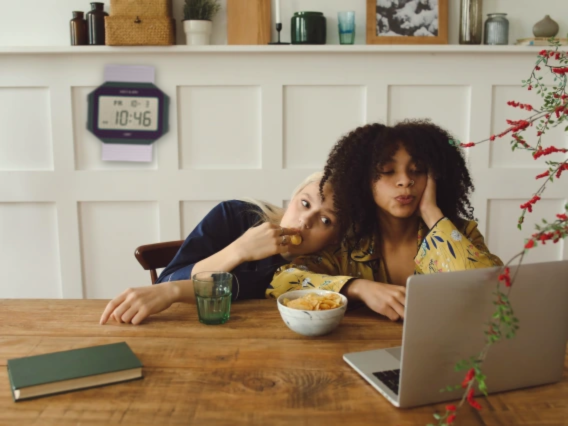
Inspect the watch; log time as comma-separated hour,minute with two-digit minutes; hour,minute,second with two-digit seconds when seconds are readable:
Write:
10,46
